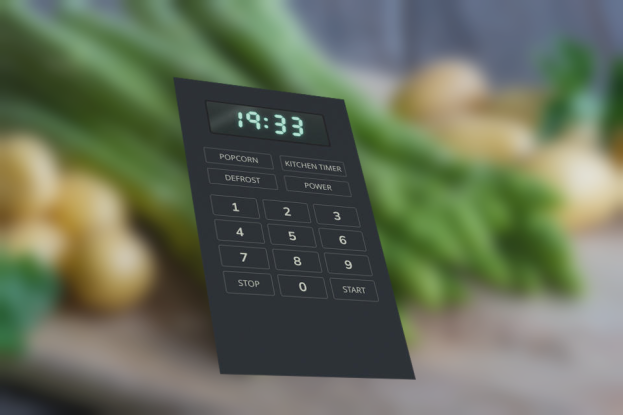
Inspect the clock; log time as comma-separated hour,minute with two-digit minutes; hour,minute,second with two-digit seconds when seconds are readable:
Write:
19,33
